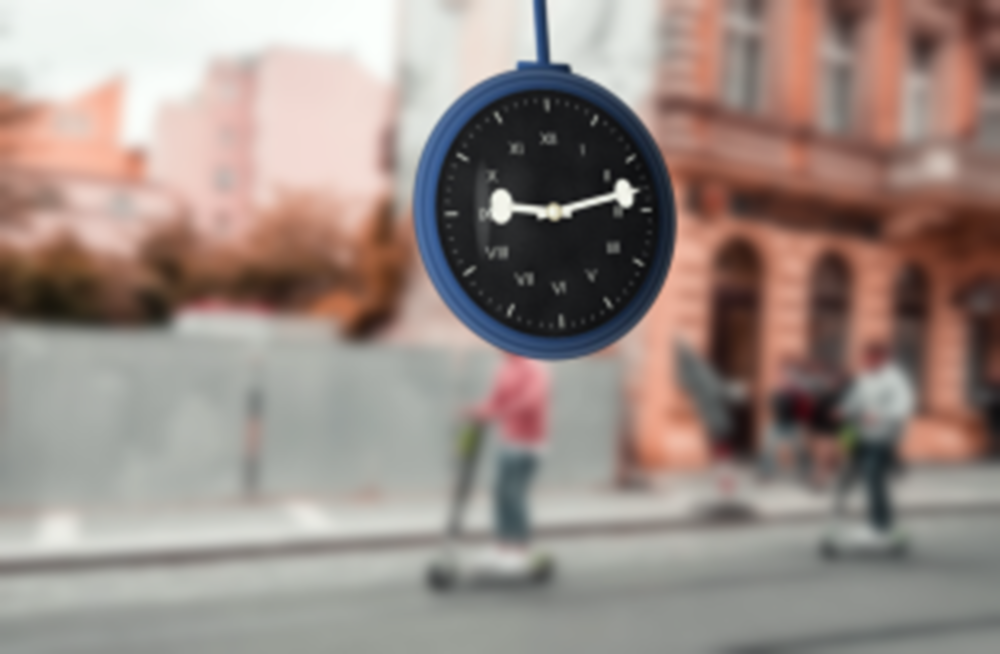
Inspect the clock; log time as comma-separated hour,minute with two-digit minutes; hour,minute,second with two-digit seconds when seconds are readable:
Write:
9,13
